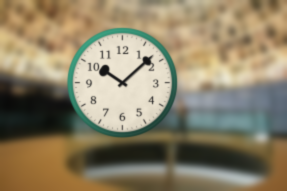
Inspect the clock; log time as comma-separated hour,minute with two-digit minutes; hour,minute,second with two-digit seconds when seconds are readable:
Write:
10,08
